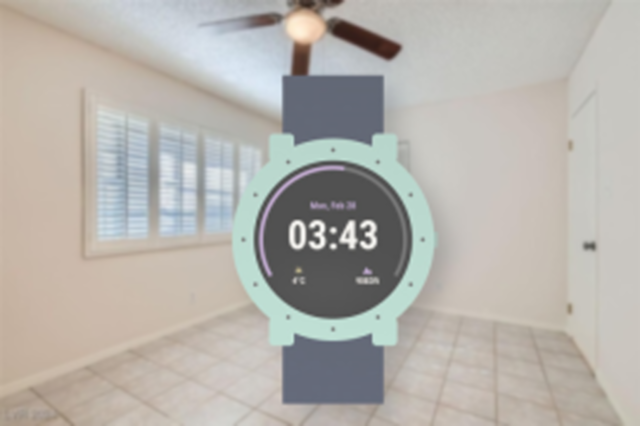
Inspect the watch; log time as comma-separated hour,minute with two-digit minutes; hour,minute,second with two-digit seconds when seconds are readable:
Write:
3,43
